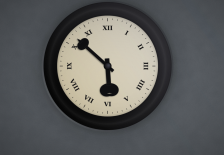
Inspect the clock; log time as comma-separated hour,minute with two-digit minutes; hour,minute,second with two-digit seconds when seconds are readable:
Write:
5,52
